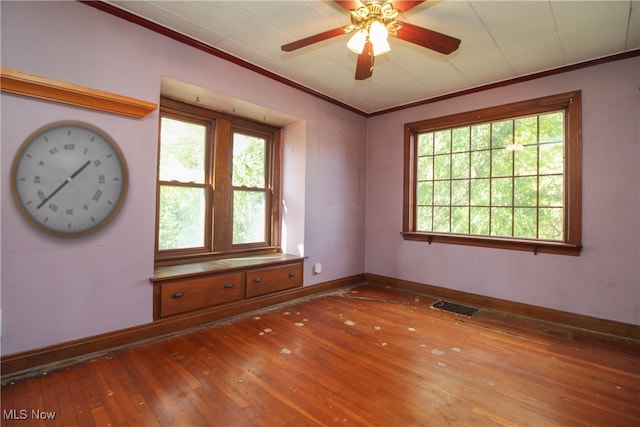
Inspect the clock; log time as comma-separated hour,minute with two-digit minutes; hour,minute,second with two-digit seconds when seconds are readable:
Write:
1,38
